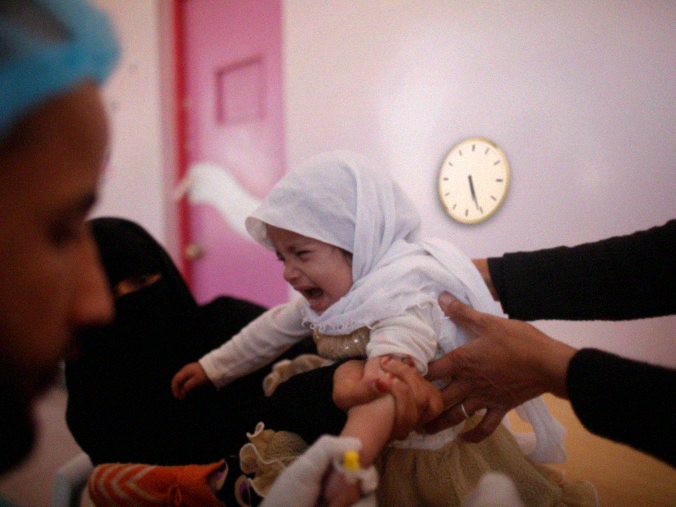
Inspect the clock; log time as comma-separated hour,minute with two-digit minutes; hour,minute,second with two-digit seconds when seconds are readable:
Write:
5,26
